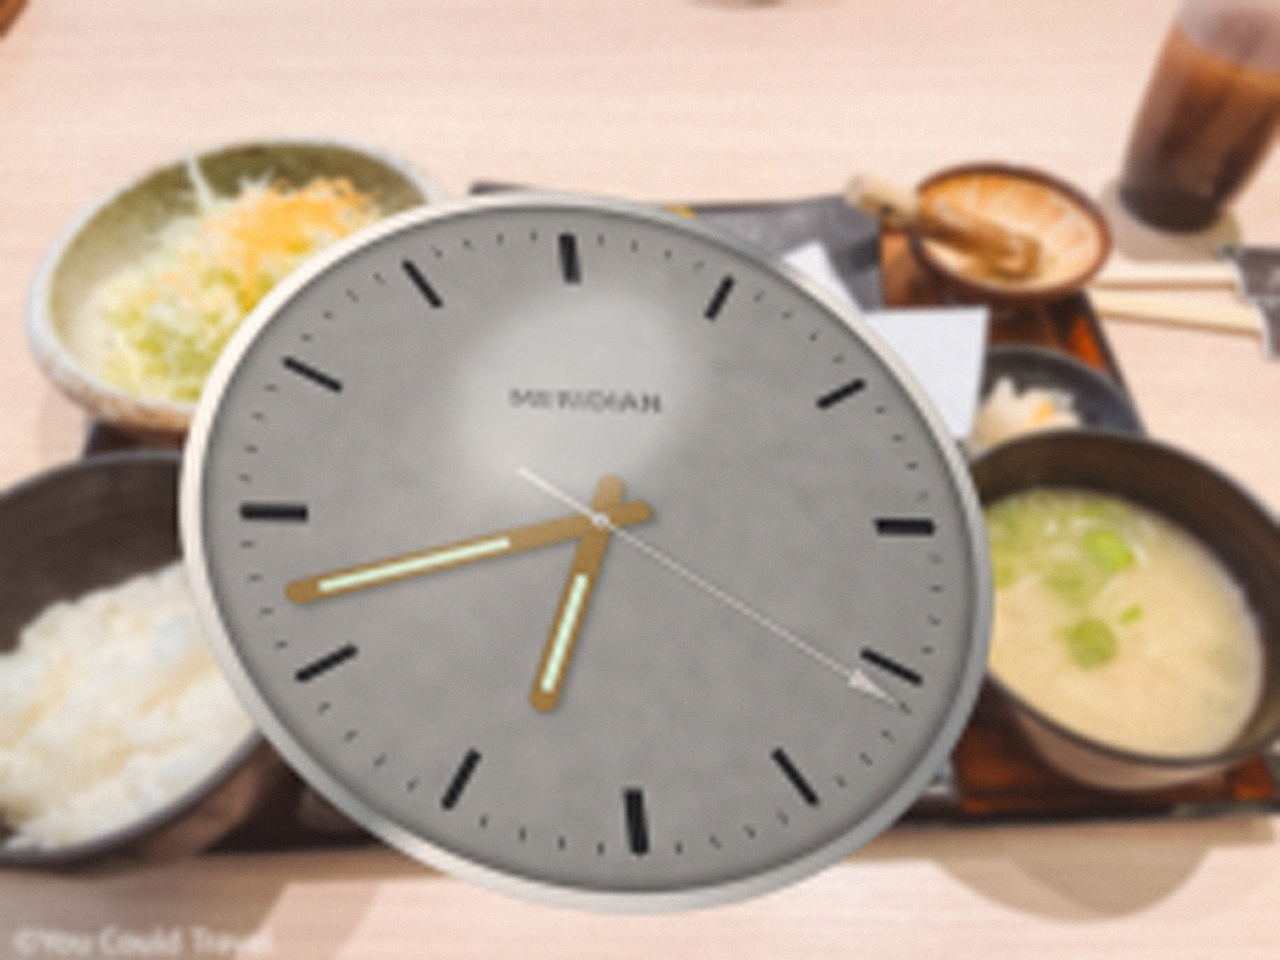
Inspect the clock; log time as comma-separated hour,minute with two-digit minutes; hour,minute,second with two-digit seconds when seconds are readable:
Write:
6,42,21
